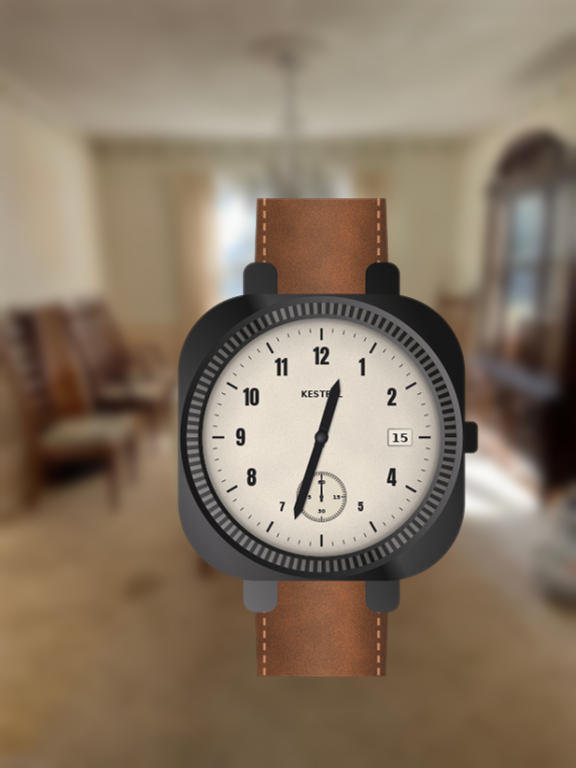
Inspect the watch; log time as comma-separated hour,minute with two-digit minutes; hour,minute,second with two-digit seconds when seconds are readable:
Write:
12,33
